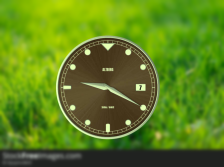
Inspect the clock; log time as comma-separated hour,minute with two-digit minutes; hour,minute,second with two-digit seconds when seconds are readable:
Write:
9,20
